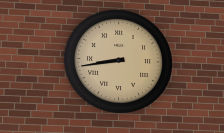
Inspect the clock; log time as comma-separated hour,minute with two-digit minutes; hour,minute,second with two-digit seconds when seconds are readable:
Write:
8,43
